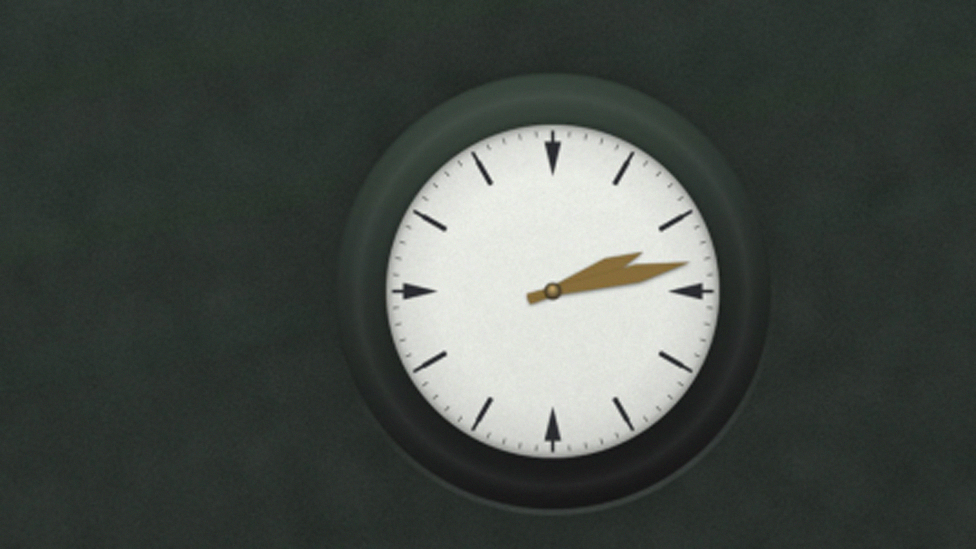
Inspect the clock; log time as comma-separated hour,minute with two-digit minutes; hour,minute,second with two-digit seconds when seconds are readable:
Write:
2,13
